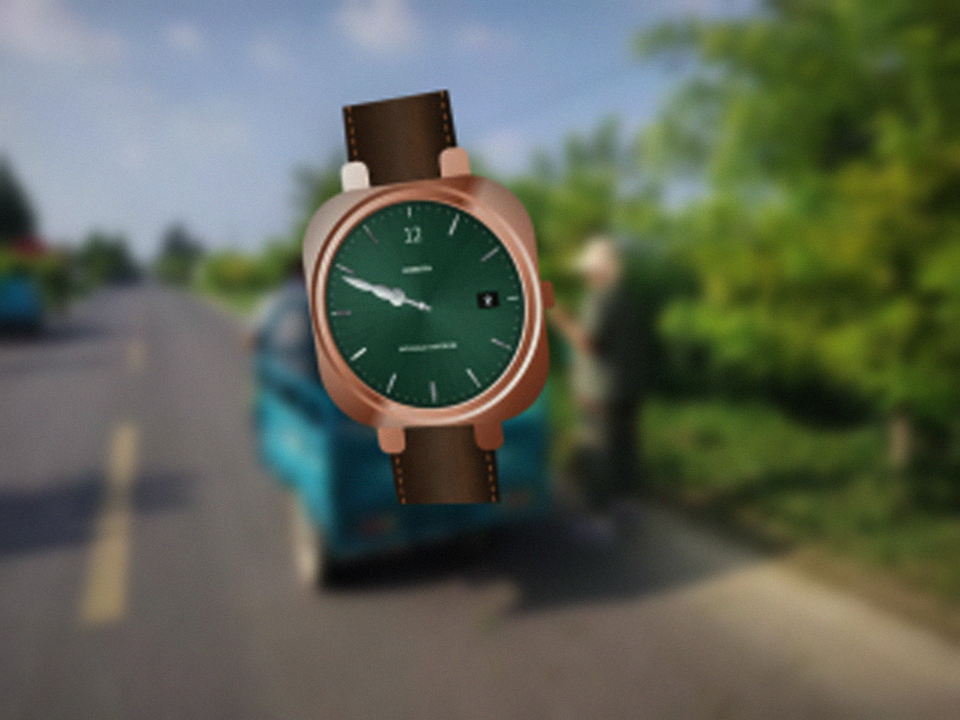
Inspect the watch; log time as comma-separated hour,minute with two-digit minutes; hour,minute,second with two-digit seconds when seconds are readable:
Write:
9,49
